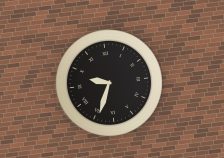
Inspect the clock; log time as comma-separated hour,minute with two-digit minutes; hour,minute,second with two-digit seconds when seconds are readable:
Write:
9,34
